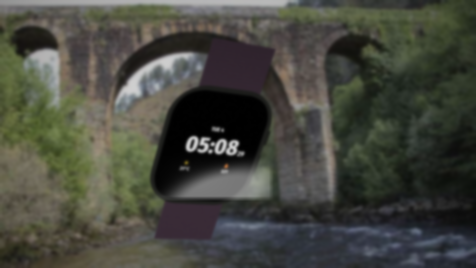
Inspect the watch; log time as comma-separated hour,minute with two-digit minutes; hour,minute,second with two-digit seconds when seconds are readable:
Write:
5,08
